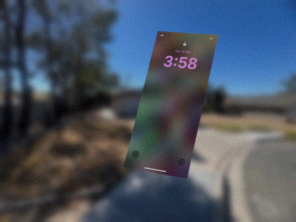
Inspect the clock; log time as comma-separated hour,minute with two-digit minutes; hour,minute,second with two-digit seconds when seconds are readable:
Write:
3,58
